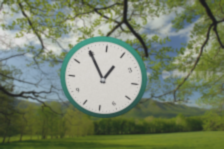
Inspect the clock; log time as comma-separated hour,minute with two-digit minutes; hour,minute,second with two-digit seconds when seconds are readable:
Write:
2,00
